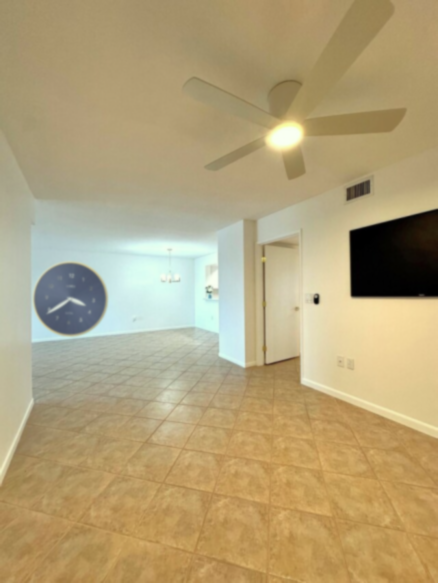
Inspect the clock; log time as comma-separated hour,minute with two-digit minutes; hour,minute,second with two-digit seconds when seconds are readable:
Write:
3,39
